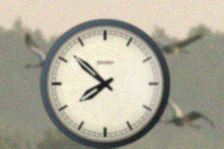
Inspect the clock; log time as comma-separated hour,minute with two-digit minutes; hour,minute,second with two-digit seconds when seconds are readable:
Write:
7,52
